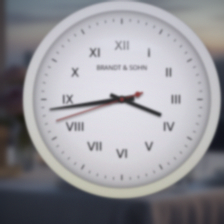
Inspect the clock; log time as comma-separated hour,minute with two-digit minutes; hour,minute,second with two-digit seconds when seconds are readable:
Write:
3,43,42
